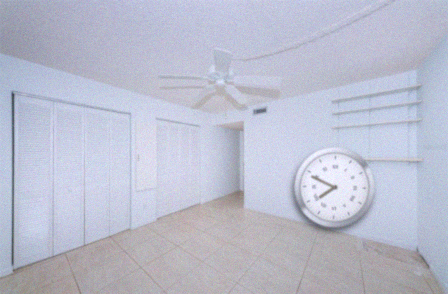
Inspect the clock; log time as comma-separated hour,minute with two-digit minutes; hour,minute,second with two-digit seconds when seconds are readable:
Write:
7,49
